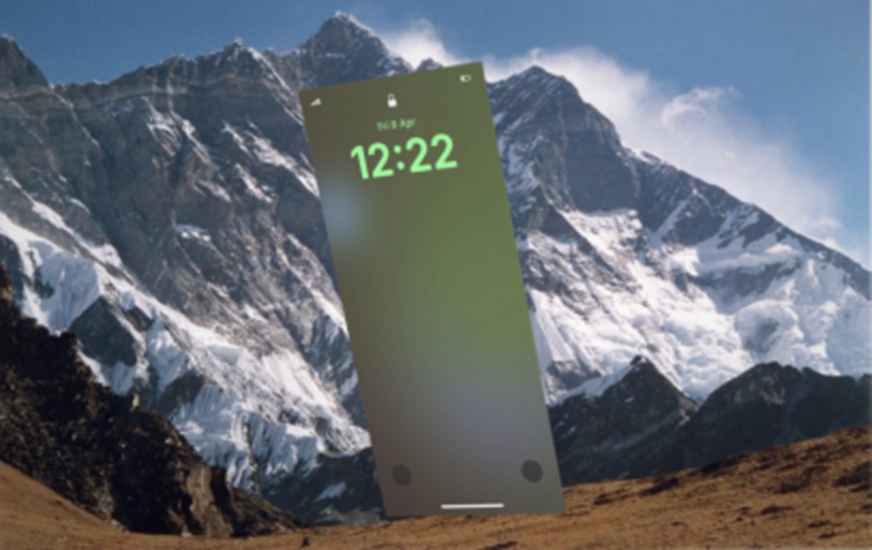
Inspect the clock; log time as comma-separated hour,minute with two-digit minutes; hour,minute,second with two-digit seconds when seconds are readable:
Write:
12,22
